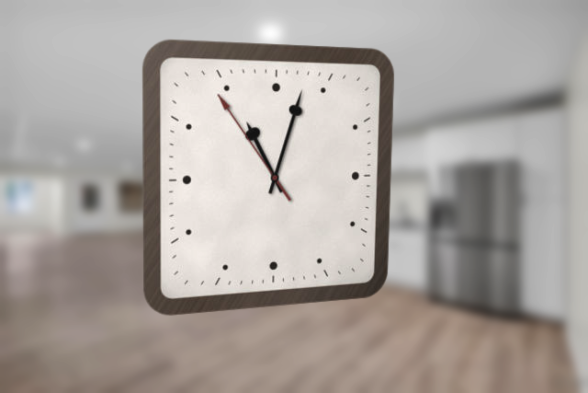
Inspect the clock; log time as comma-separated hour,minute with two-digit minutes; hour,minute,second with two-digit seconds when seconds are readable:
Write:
11,02,54
